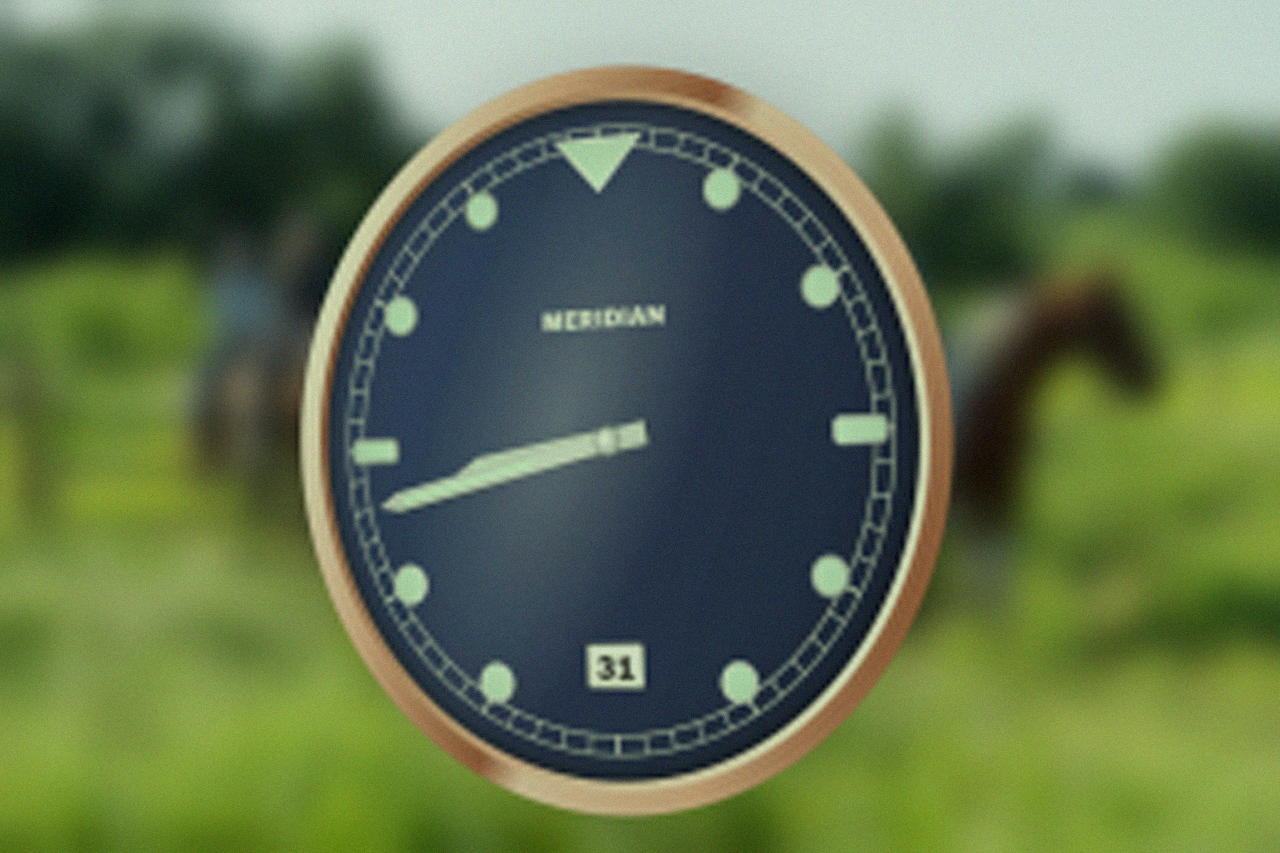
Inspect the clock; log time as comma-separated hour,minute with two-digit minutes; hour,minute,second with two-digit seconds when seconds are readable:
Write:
8,43
